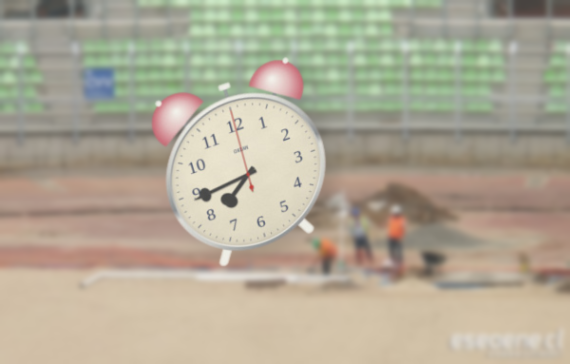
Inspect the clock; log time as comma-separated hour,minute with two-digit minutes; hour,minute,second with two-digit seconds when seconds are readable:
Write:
7,44,00
